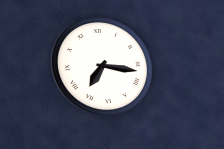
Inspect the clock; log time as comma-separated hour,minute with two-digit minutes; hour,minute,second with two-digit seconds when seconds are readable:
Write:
7,17
